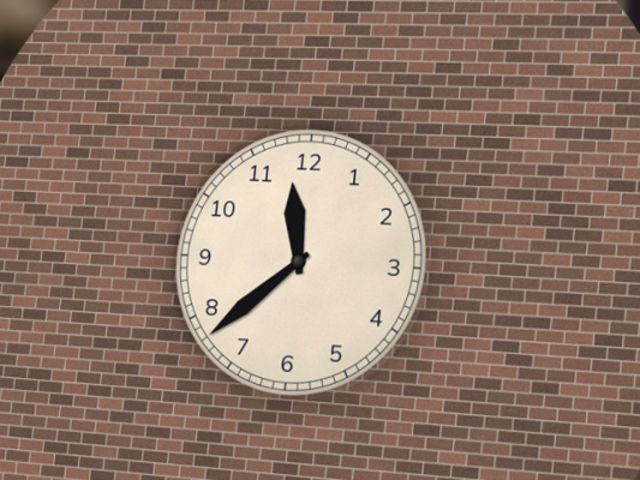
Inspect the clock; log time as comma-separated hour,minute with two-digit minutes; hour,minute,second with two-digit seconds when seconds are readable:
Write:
11,38
